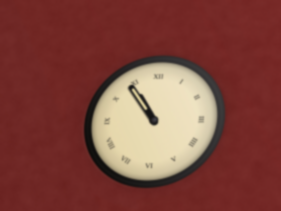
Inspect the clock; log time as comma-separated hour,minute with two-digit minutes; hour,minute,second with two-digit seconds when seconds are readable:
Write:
10,54
